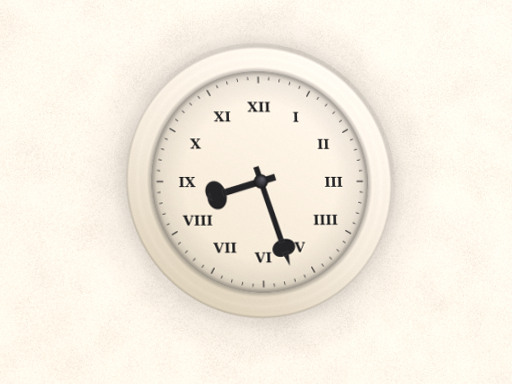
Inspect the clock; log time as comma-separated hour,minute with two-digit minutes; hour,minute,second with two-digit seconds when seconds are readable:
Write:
8,27
